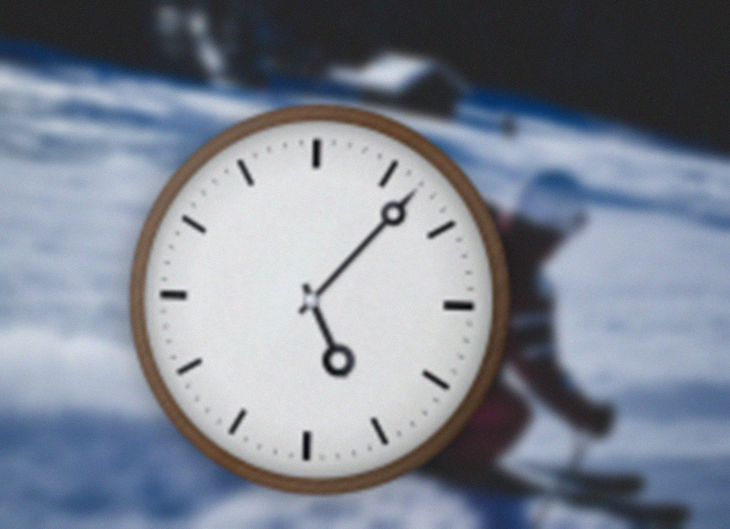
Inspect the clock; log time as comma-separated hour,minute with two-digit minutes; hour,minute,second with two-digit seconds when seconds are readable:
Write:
5,07
